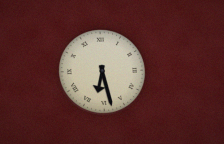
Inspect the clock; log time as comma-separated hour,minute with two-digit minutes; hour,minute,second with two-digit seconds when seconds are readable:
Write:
6,28
